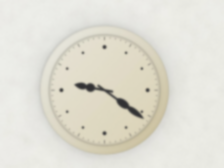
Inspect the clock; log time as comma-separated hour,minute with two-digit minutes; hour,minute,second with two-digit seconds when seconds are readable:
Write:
9,21
